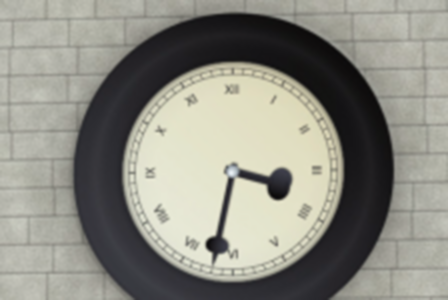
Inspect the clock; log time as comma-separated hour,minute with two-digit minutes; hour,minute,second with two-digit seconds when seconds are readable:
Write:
3,32
